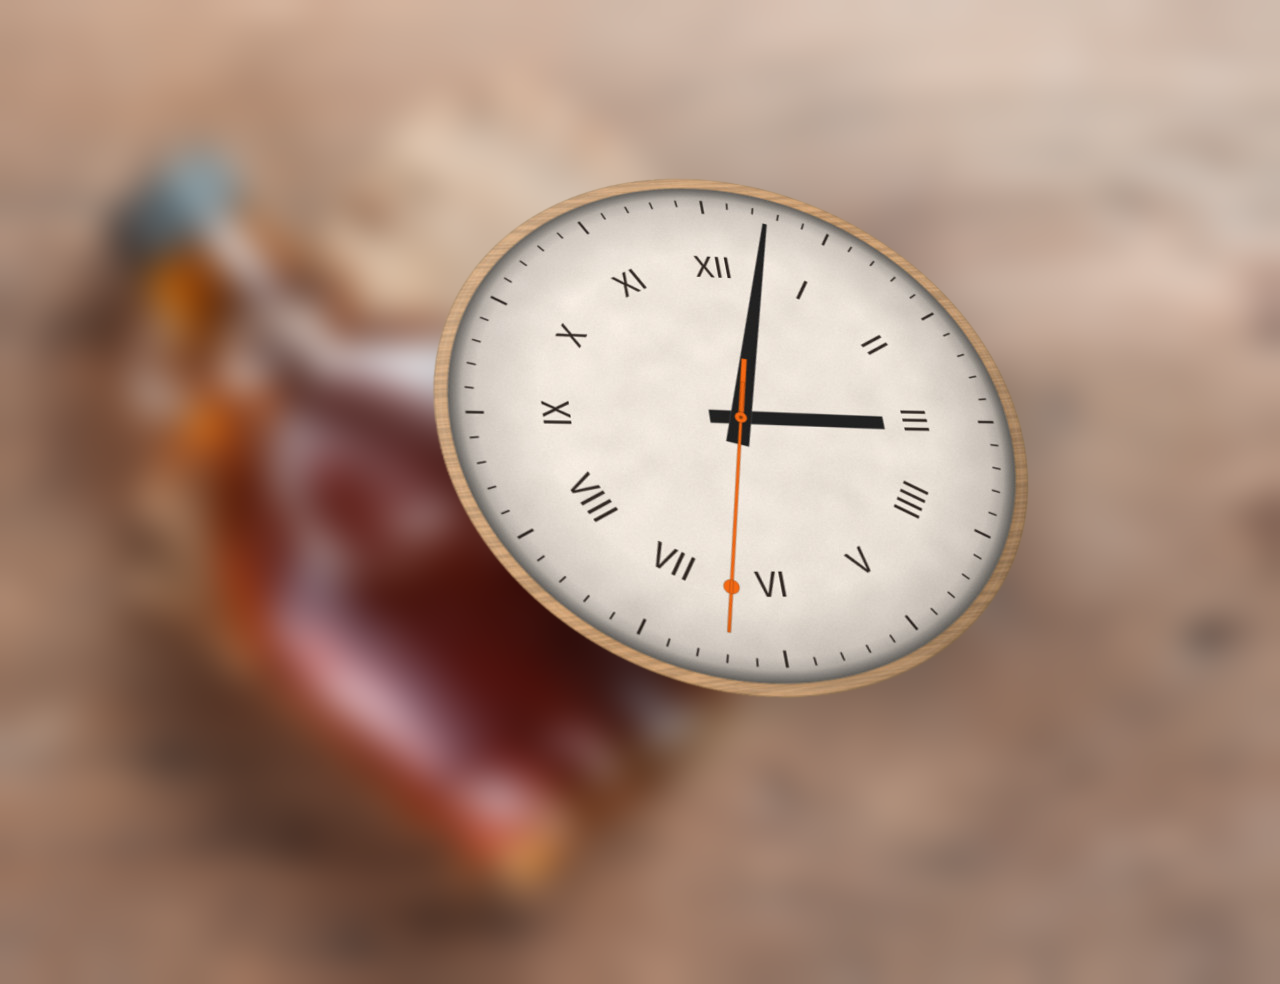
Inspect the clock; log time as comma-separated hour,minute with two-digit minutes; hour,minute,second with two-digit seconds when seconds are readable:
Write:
3,02,32
